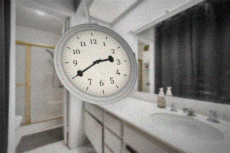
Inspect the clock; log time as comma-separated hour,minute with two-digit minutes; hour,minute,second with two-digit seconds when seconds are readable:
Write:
2,40
